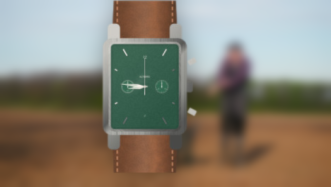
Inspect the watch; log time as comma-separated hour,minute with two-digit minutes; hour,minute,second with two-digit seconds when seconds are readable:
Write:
8,46
